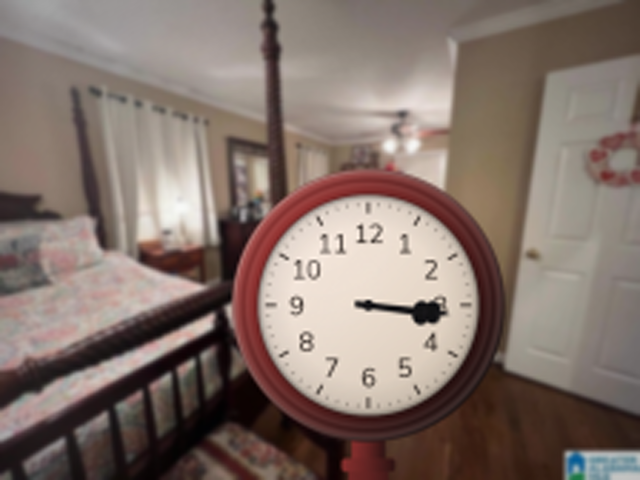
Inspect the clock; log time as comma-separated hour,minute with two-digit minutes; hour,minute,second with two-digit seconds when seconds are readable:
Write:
3,16
